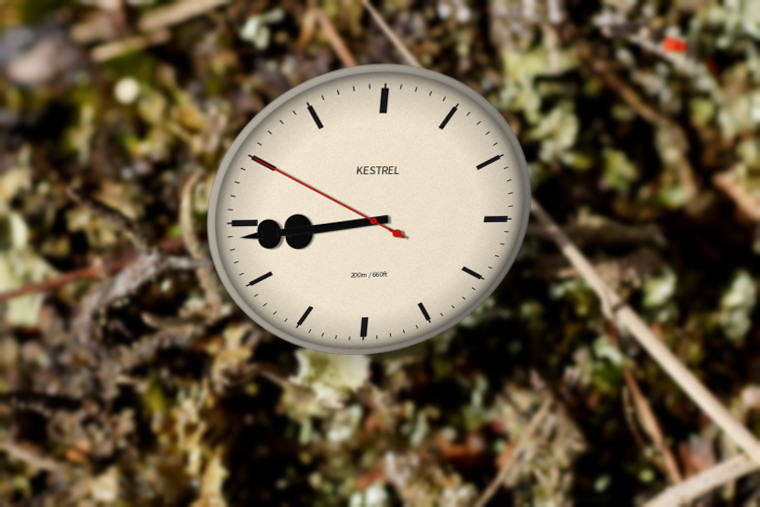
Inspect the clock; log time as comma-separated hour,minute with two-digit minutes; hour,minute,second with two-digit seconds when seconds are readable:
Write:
8,43,50
